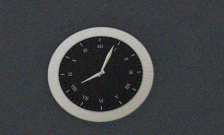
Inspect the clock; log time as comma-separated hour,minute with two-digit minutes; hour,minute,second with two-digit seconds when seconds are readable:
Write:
8,04
